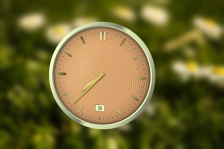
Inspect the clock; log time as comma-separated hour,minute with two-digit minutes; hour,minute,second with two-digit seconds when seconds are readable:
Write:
7,37
